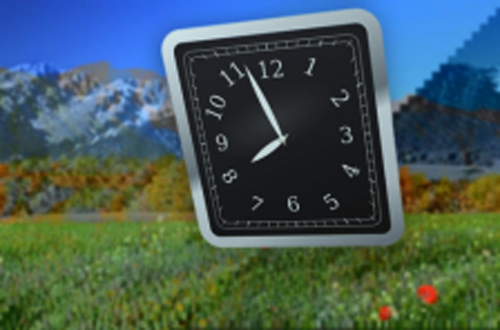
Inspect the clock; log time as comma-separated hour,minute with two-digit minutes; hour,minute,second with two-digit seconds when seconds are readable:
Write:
7,57
